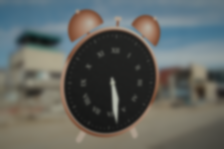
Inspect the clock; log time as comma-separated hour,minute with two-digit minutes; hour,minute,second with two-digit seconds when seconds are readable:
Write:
5,28
